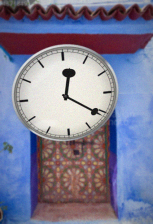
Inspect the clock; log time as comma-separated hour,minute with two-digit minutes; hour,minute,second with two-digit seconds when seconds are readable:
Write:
12,21
